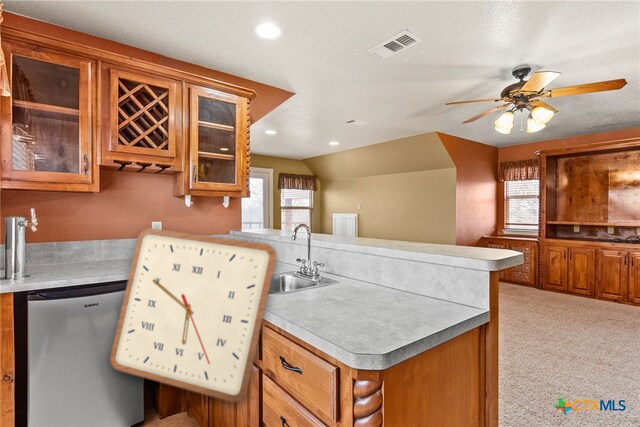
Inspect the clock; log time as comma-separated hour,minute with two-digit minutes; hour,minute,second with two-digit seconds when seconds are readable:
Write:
5,49,24
